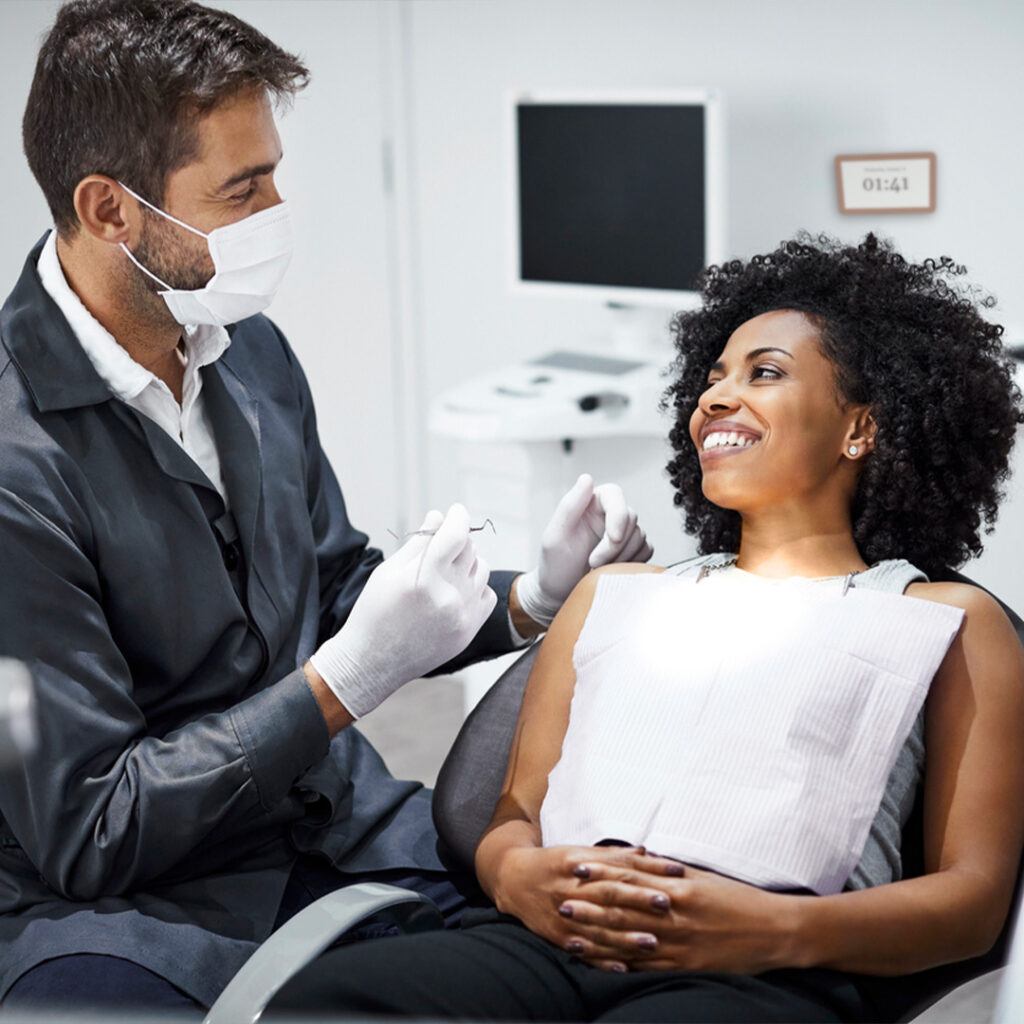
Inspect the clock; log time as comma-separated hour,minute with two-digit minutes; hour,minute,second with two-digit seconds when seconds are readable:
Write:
1,41
